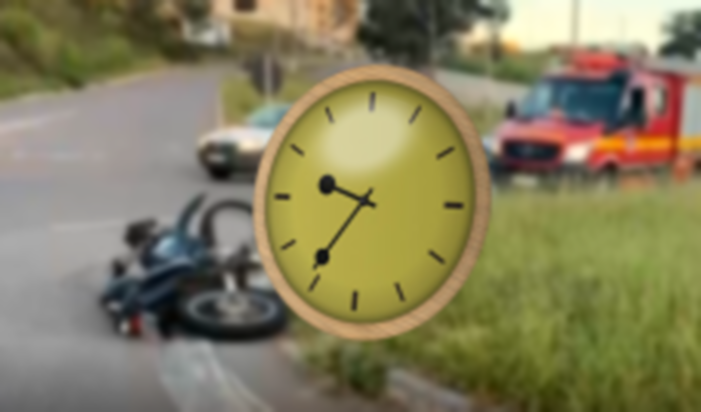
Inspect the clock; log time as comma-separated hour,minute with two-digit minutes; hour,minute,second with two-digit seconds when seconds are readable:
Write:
9,36
